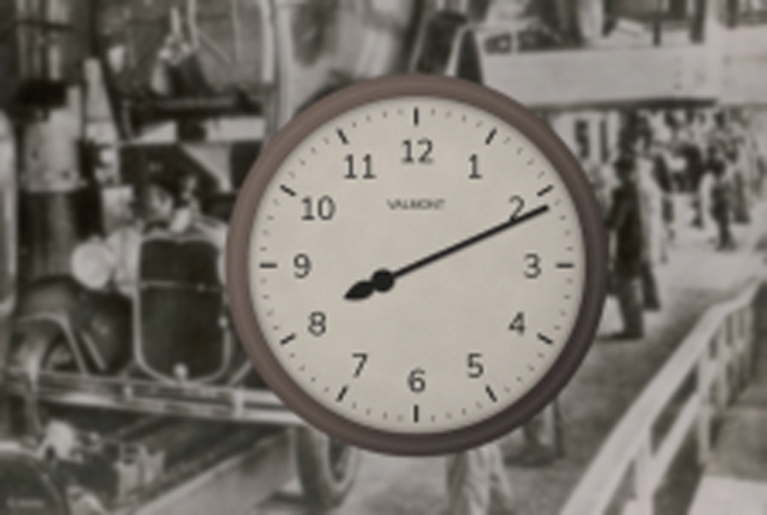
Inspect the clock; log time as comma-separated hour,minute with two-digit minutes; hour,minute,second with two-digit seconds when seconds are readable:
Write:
8,11
